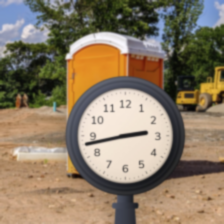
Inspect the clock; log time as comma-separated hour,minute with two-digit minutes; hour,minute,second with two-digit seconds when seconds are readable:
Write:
2,43
